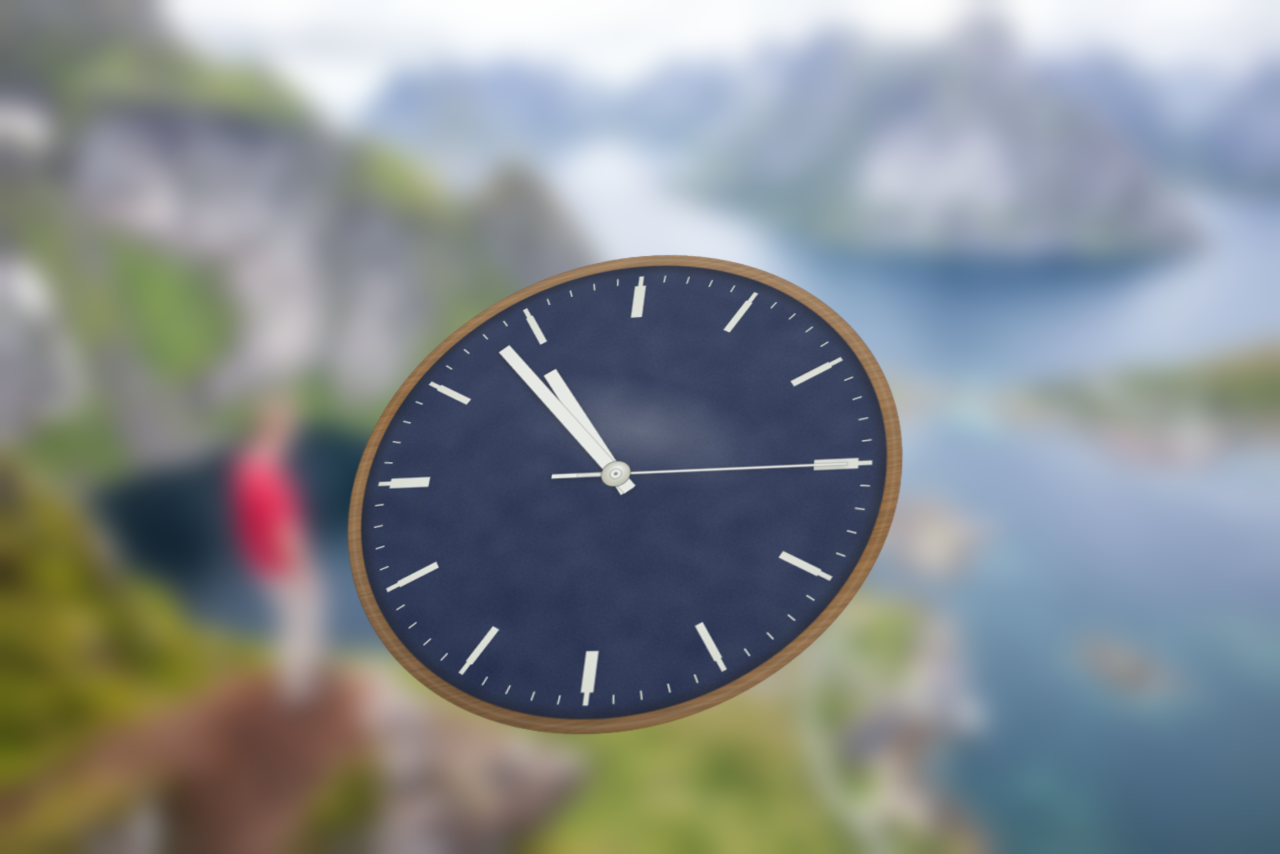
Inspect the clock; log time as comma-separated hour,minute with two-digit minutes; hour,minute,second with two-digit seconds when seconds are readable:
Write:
10,53,15
